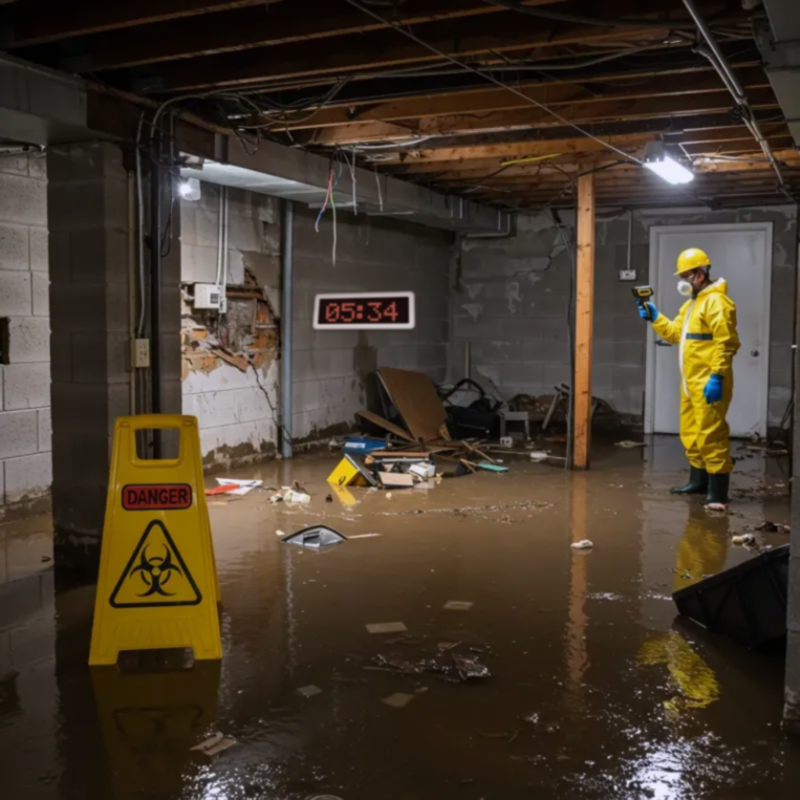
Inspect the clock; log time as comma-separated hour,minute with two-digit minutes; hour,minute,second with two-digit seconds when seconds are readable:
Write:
5,34
